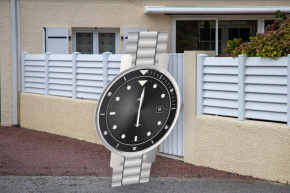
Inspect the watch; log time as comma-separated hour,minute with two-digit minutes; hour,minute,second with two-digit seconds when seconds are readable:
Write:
6,01
